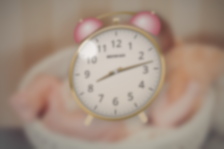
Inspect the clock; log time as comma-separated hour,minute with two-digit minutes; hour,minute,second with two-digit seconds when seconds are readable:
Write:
8,13
